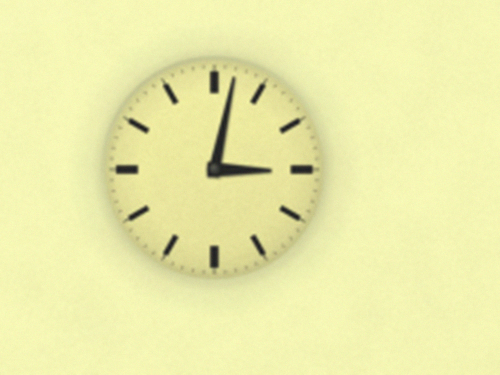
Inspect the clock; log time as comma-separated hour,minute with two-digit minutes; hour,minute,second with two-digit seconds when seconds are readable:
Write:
3,02
